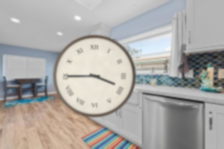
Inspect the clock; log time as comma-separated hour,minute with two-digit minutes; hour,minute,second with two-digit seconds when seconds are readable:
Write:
3,45
